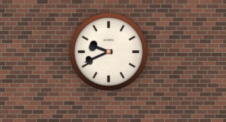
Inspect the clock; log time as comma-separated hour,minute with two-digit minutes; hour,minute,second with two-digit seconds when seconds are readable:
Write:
9,41
